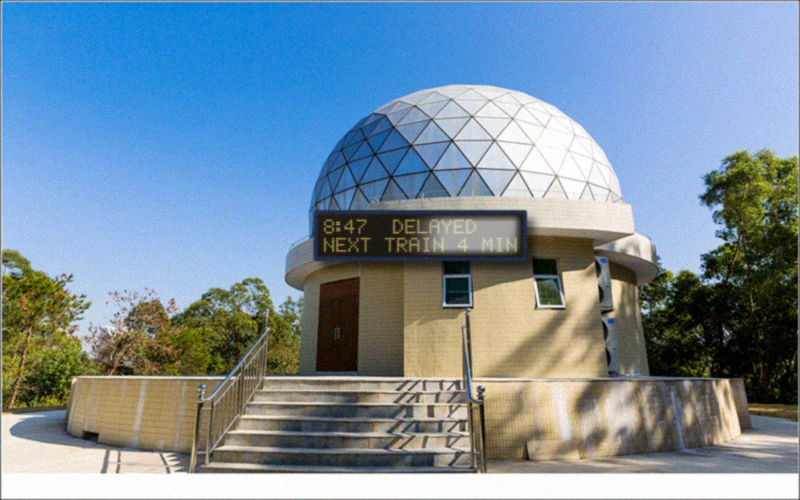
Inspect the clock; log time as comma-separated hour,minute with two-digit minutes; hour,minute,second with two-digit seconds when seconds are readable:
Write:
8,47
